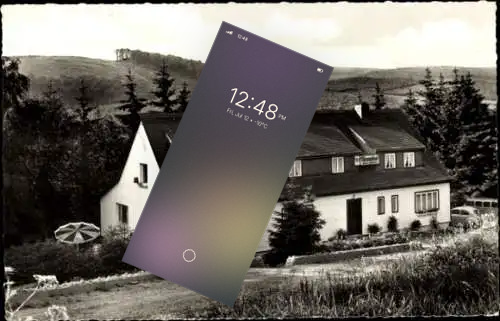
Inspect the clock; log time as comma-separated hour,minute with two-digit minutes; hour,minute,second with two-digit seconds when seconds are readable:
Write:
12,48
